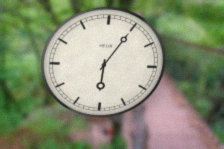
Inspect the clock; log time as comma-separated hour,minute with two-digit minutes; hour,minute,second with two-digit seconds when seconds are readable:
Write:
6,05
